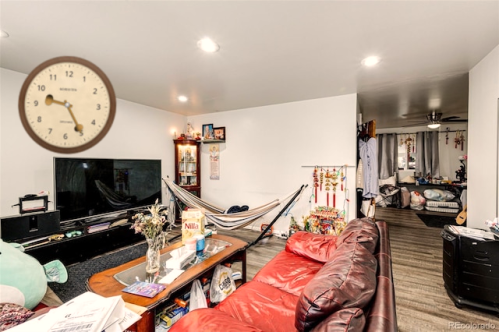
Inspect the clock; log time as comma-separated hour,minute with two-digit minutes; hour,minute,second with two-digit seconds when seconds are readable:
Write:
9,25
